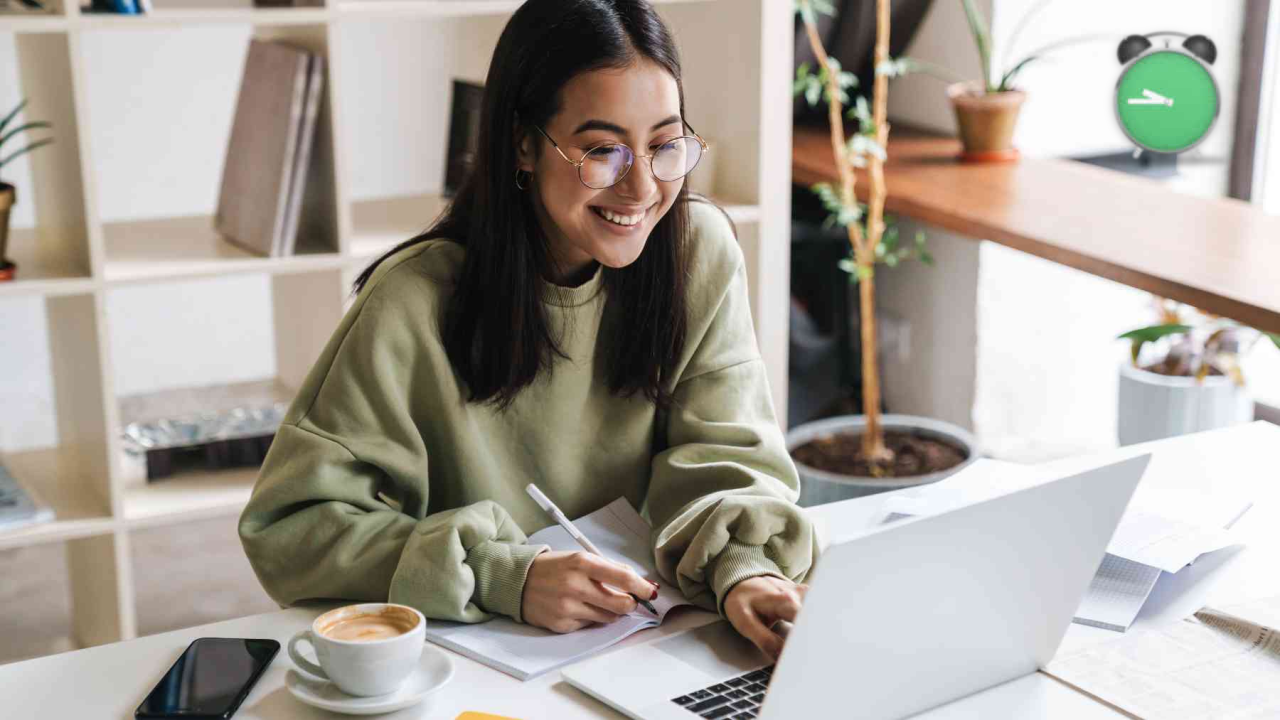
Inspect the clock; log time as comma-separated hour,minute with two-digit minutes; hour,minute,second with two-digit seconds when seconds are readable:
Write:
9,45
